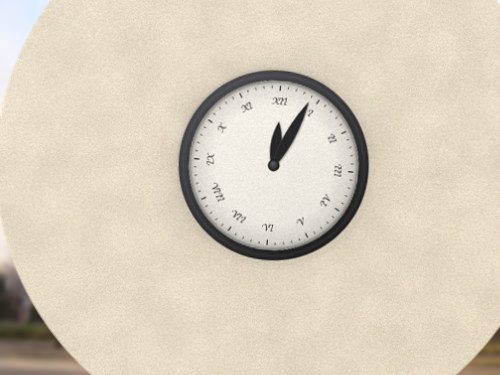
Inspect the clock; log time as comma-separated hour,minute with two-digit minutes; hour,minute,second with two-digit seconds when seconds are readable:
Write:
12,04
